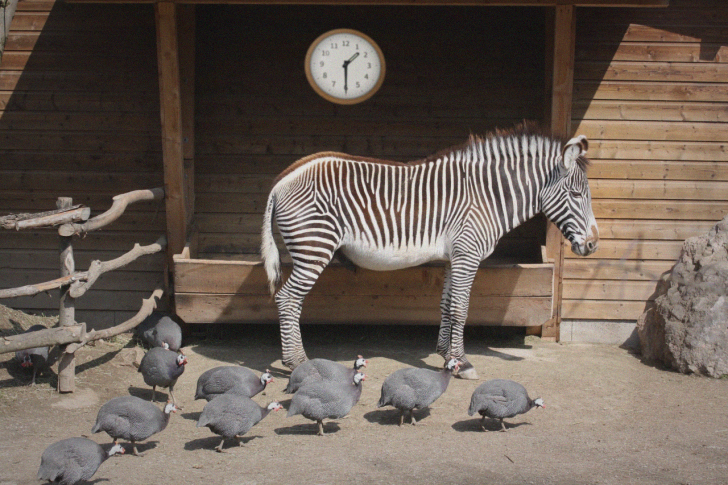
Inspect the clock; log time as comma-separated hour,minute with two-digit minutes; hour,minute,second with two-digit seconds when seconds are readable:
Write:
1,30
